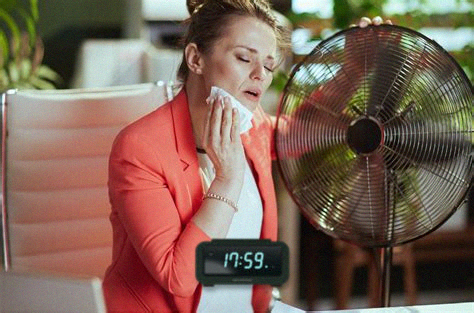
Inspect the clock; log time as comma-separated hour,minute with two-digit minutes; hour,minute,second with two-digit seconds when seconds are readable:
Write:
17,59
